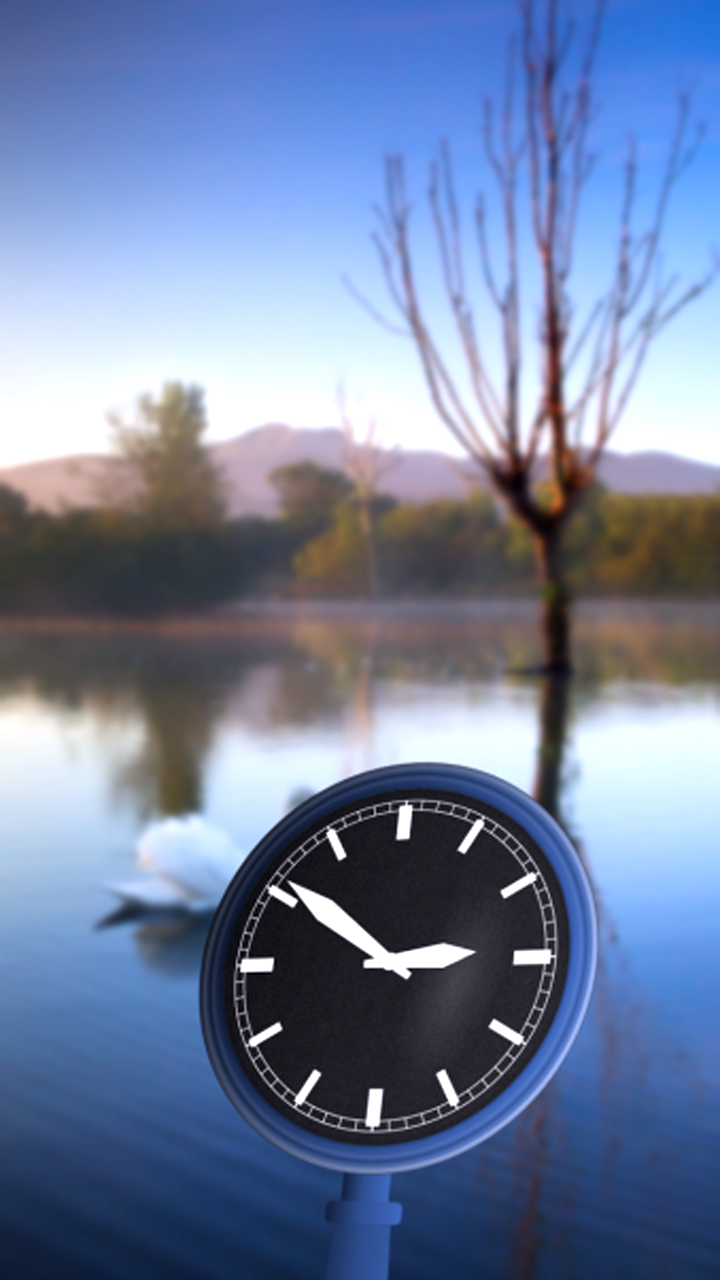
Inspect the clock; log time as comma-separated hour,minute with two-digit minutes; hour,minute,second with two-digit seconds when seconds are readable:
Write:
2,51
